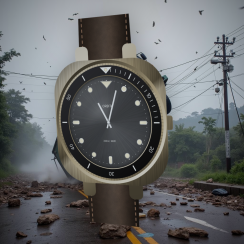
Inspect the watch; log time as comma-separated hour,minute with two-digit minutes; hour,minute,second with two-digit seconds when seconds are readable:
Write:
11,03
